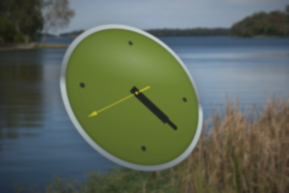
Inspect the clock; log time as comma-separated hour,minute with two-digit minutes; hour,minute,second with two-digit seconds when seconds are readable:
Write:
4,21,40
